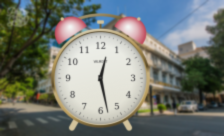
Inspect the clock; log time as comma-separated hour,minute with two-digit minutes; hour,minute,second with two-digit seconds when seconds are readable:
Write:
12,28
